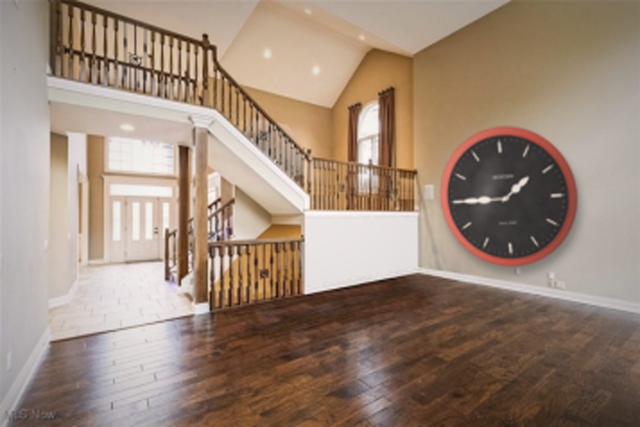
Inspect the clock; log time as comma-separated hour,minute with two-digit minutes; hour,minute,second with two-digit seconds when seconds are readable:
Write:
1,45
